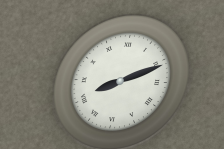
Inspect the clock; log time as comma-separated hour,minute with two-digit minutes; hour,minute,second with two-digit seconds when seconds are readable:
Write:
8,11
